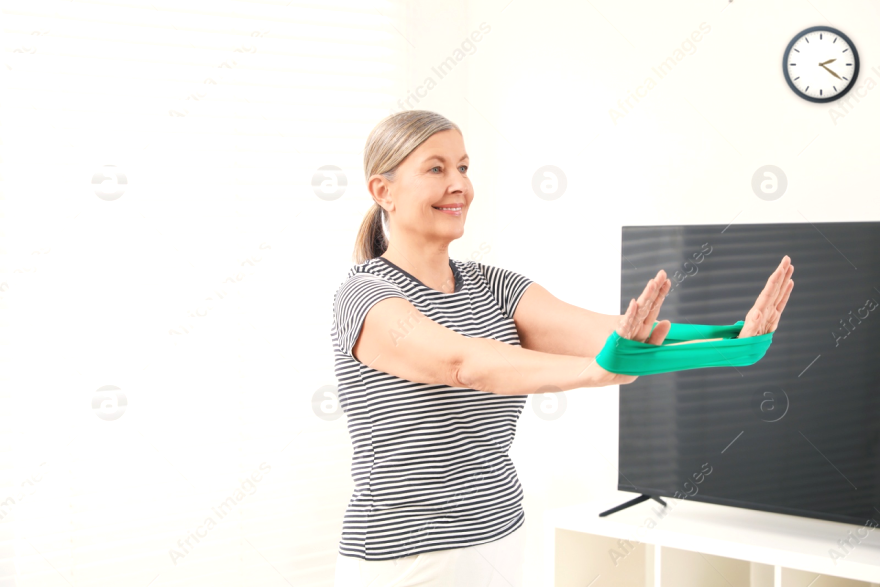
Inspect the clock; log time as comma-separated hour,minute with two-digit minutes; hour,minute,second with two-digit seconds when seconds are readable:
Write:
2,21
